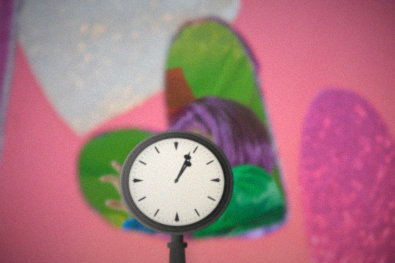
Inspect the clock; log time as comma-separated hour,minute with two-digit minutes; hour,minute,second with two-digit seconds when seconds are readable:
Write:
1,04
